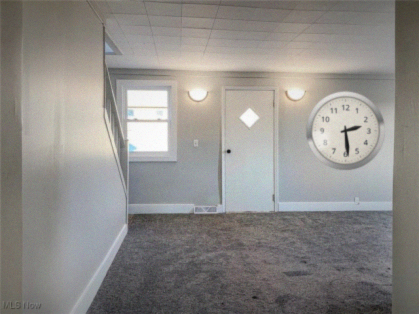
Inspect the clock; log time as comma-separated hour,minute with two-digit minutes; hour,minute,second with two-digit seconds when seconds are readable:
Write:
2,29
